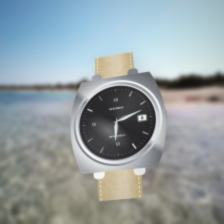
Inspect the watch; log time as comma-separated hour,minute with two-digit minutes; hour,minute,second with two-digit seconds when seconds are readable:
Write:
6,12
